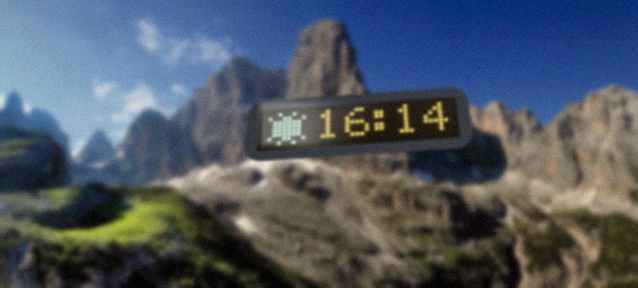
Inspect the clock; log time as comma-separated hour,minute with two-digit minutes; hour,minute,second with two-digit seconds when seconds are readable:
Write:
16,14
